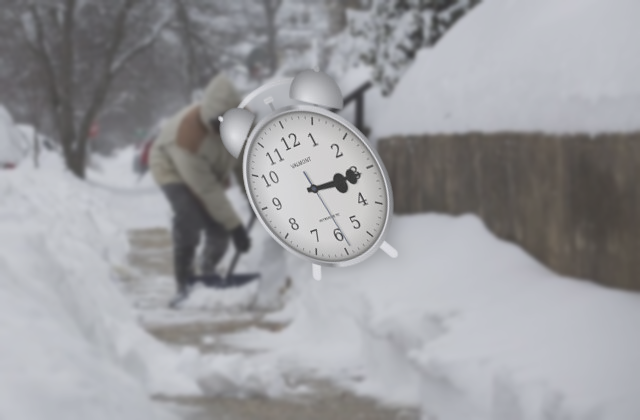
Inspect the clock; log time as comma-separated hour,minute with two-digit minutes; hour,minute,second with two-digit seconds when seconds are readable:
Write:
3,15,29
